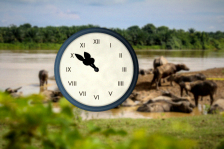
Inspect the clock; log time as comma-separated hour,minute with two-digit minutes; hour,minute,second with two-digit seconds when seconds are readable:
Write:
10,51
